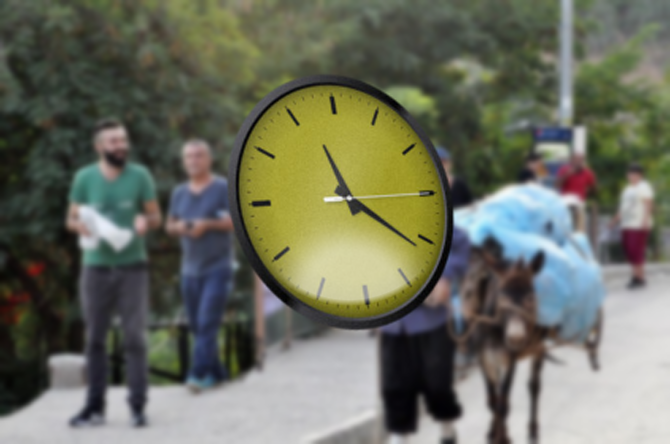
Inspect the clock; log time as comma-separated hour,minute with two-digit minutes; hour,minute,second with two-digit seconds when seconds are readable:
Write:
11,21,15
